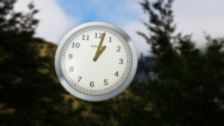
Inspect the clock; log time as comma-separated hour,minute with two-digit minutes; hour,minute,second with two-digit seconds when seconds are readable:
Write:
1,02
